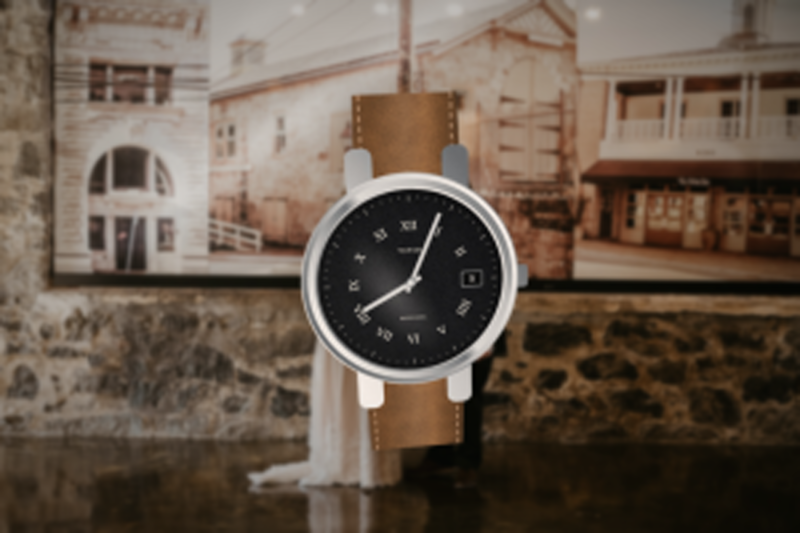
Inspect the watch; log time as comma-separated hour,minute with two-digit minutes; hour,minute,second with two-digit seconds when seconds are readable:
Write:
8,04
